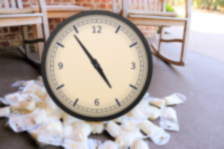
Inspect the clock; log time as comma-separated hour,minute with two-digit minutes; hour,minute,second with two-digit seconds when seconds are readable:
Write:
4,54
